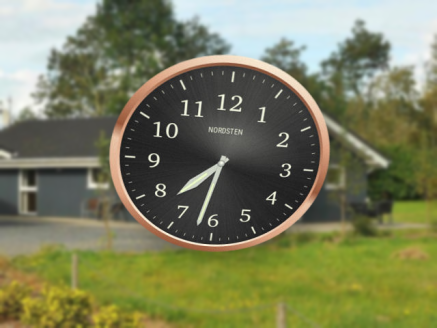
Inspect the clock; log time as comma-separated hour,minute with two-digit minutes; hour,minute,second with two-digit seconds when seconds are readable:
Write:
7,32
